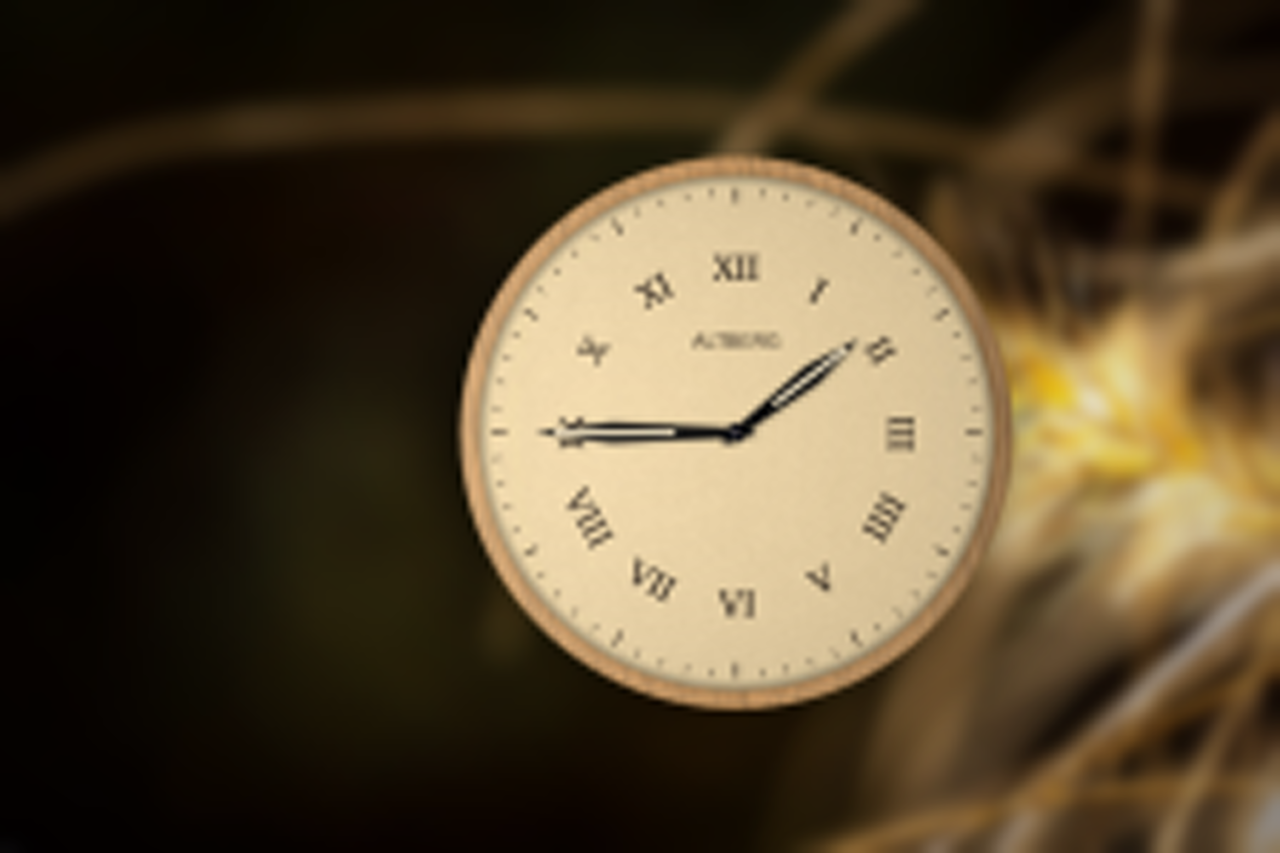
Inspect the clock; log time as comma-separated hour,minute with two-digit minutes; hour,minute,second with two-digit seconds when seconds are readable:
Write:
1,45
